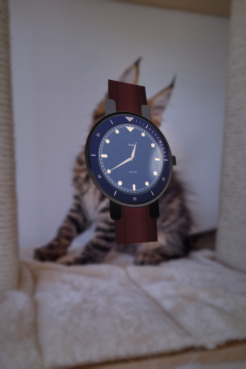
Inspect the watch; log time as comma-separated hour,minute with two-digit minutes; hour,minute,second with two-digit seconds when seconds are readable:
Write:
12,40
